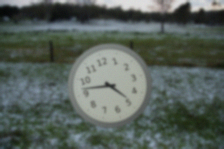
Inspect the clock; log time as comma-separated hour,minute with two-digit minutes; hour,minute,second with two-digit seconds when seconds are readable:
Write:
4,47
